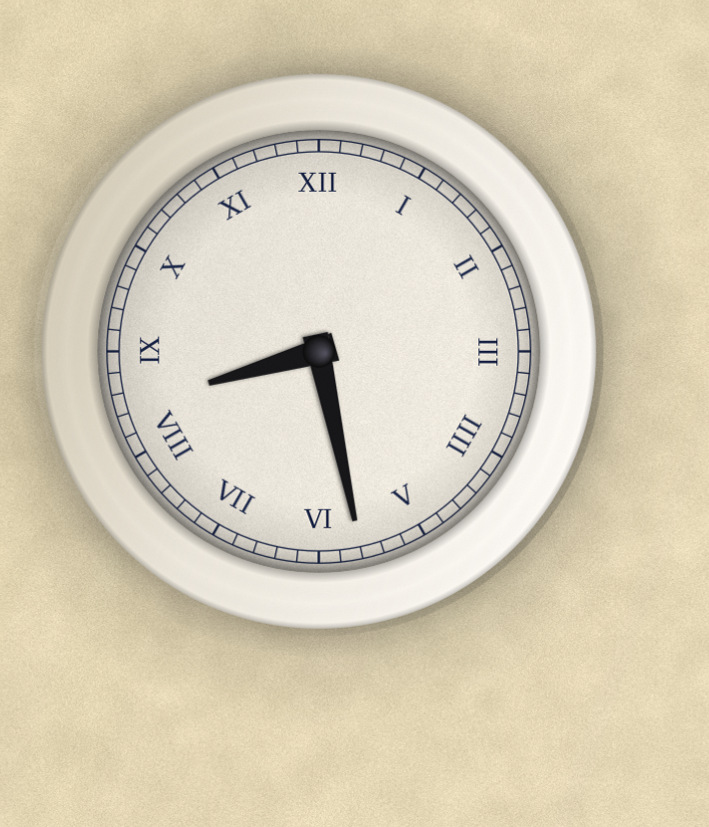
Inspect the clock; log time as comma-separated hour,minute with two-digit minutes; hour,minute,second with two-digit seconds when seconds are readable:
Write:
8,28
